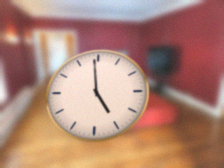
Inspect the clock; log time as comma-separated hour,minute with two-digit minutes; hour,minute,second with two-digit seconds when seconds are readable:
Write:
4,59
